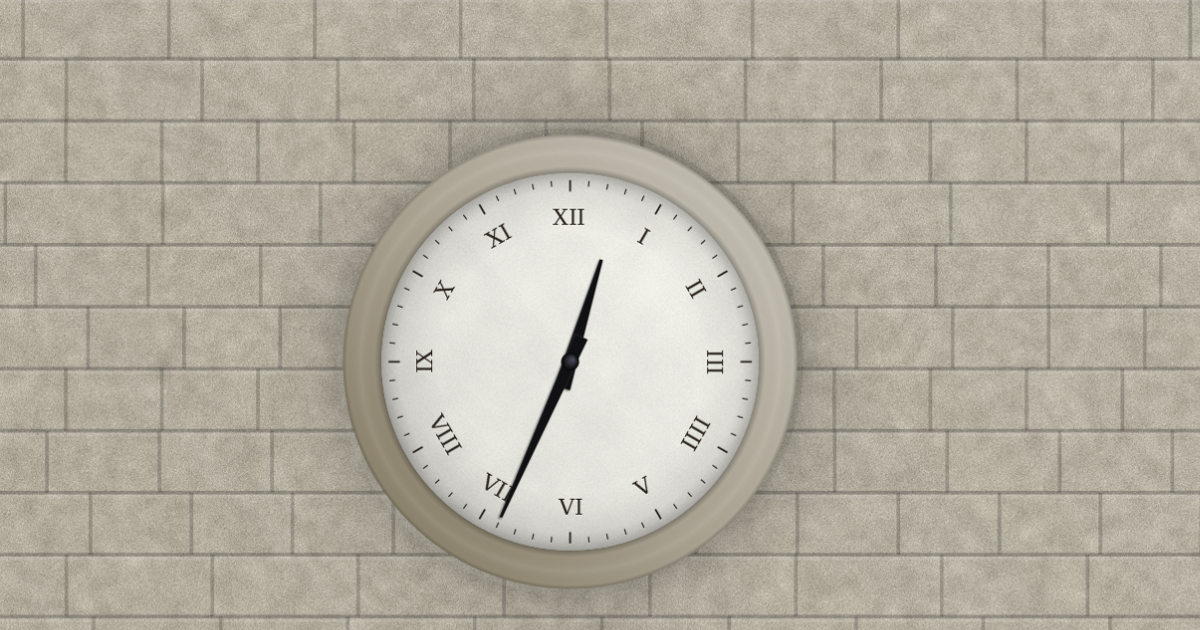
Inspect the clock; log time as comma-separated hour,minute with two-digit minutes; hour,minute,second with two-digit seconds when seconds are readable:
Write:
12,34
